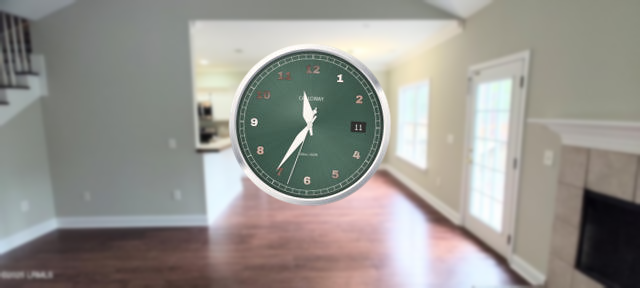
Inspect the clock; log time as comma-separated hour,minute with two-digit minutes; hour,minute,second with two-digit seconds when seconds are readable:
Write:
11,35,33
